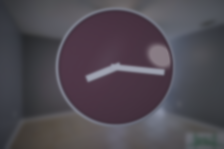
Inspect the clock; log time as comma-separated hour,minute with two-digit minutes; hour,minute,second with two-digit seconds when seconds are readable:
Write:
8,16
